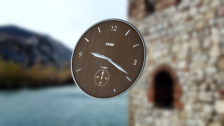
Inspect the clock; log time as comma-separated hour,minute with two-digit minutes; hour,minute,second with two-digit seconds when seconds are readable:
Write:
9,19
